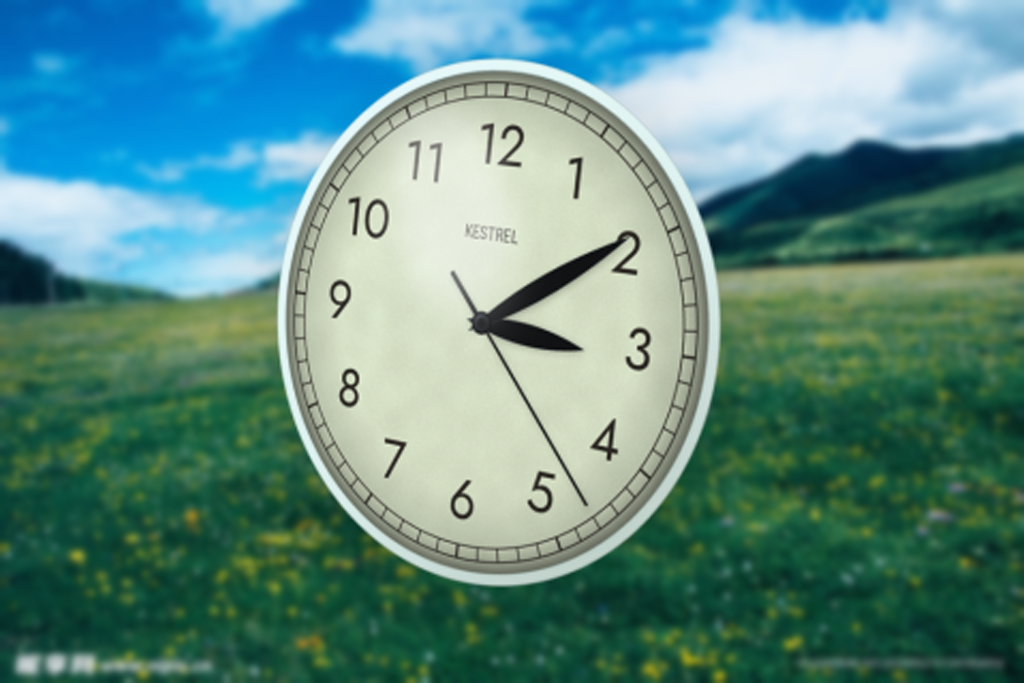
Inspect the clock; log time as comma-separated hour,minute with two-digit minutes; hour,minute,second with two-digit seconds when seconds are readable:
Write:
3,09,23
